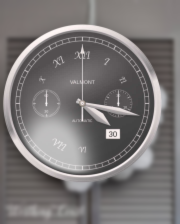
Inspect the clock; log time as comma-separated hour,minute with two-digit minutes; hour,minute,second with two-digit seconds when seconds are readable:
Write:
4,17
